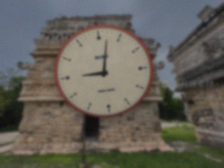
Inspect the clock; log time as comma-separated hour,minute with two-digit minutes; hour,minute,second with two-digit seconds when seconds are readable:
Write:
9,02
